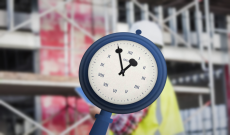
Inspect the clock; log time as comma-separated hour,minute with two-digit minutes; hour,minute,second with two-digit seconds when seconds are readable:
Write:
12,55
